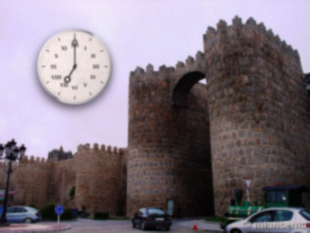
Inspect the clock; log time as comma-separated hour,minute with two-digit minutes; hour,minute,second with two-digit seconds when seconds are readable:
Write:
7,00
